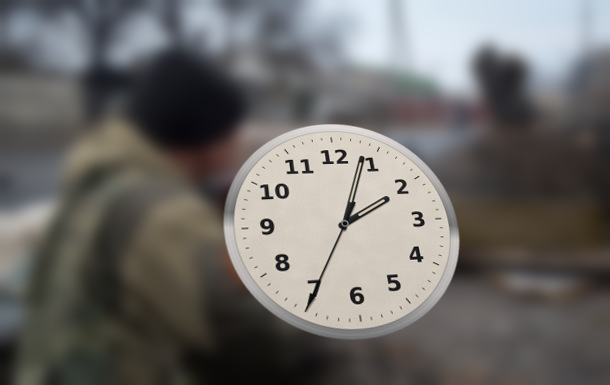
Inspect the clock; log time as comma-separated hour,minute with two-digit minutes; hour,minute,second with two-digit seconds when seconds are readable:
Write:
2,03,35
